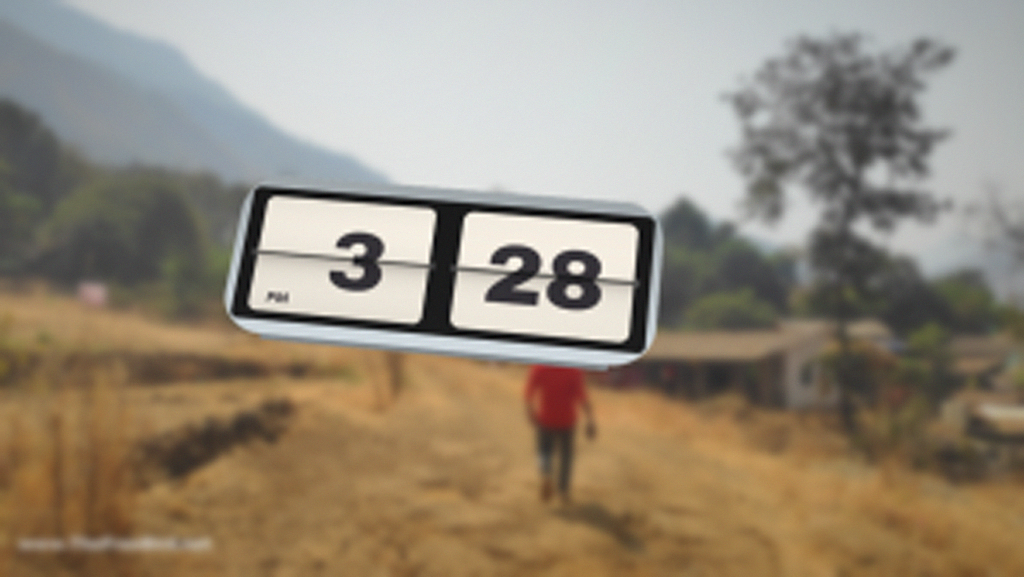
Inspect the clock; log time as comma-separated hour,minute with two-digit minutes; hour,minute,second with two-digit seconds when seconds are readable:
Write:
3,28
